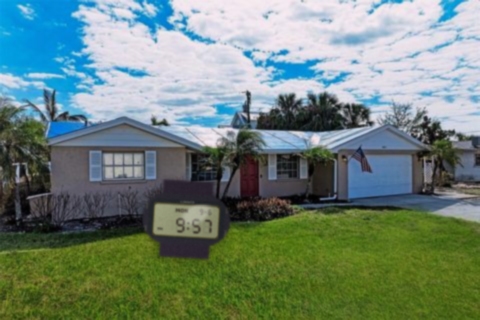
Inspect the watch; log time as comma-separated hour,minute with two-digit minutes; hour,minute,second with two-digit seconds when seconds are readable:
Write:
9,57
